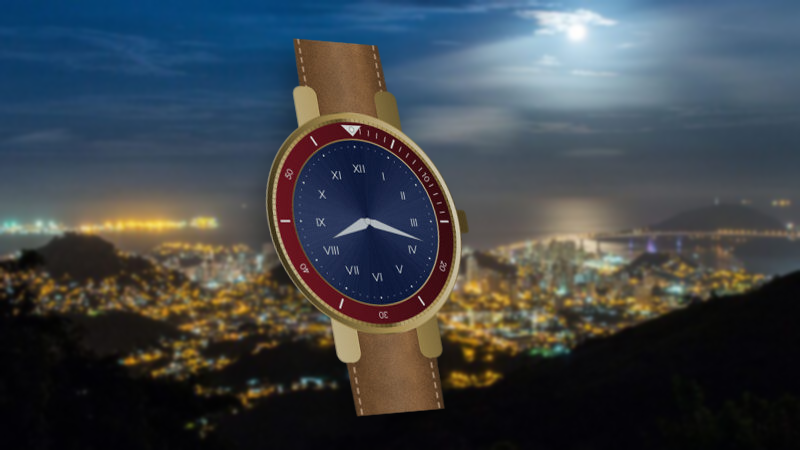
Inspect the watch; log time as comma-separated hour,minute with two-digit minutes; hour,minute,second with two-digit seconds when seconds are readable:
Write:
8,18
